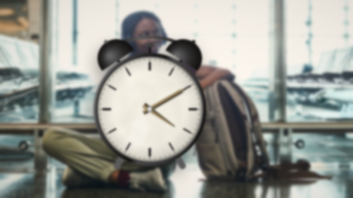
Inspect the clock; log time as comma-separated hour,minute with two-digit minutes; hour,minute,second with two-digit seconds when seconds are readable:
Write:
4,10
